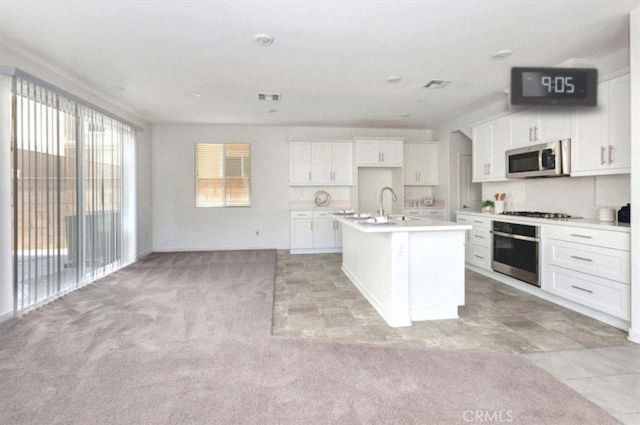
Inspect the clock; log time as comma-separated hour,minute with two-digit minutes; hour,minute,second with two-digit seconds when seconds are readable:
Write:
9,05
